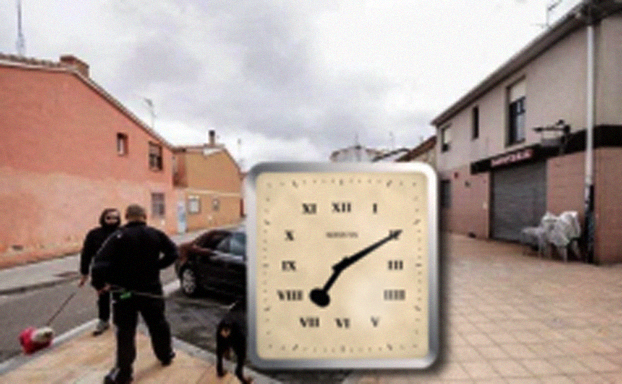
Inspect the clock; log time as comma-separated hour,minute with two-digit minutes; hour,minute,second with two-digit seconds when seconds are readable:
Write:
7,10
